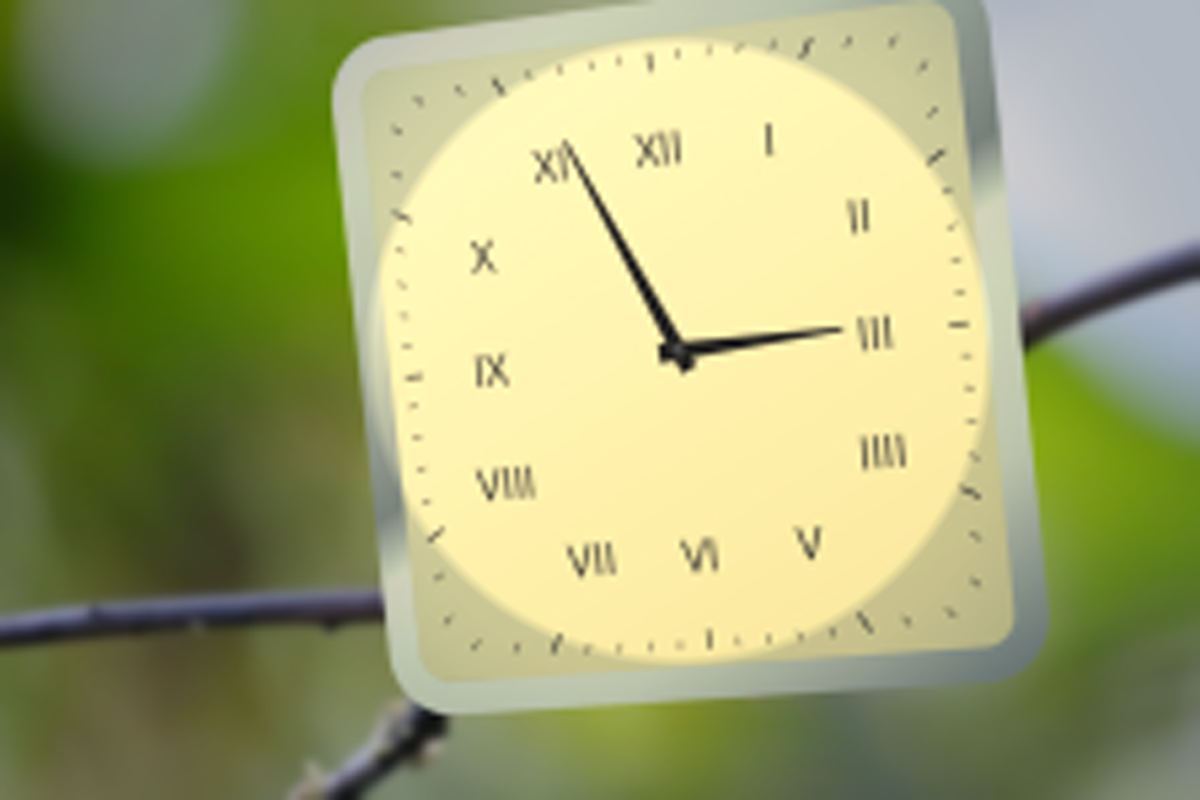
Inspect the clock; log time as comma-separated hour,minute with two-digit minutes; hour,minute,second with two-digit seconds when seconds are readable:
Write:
2,56
